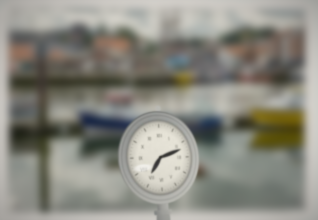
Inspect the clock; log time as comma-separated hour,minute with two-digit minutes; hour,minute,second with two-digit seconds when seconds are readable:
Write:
7,12
